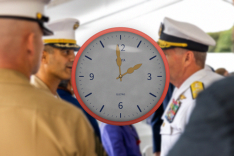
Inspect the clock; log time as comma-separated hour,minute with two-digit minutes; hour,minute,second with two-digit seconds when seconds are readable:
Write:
1,59
